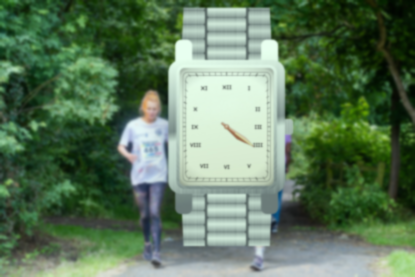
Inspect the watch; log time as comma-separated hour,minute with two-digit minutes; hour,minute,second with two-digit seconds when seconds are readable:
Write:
4,21
